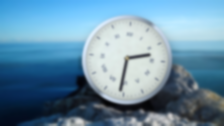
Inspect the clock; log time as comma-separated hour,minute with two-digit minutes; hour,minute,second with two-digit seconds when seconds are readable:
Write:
2,31
